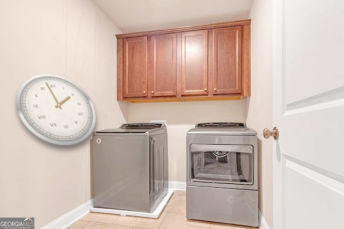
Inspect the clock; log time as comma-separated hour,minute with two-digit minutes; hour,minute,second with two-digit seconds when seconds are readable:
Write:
1,58
